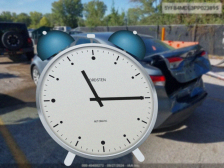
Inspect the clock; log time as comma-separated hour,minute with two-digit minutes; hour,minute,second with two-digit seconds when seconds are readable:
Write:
11,15
